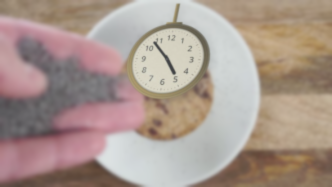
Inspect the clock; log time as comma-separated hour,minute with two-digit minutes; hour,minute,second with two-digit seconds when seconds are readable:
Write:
4,53
